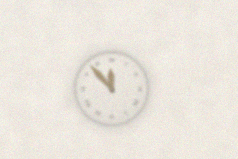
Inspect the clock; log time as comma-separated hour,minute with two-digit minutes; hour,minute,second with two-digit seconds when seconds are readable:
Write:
11,53
